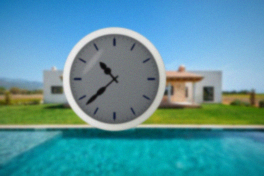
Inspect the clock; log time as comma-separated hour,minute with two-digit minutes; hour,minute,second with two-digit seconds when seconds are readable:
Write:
10,38
